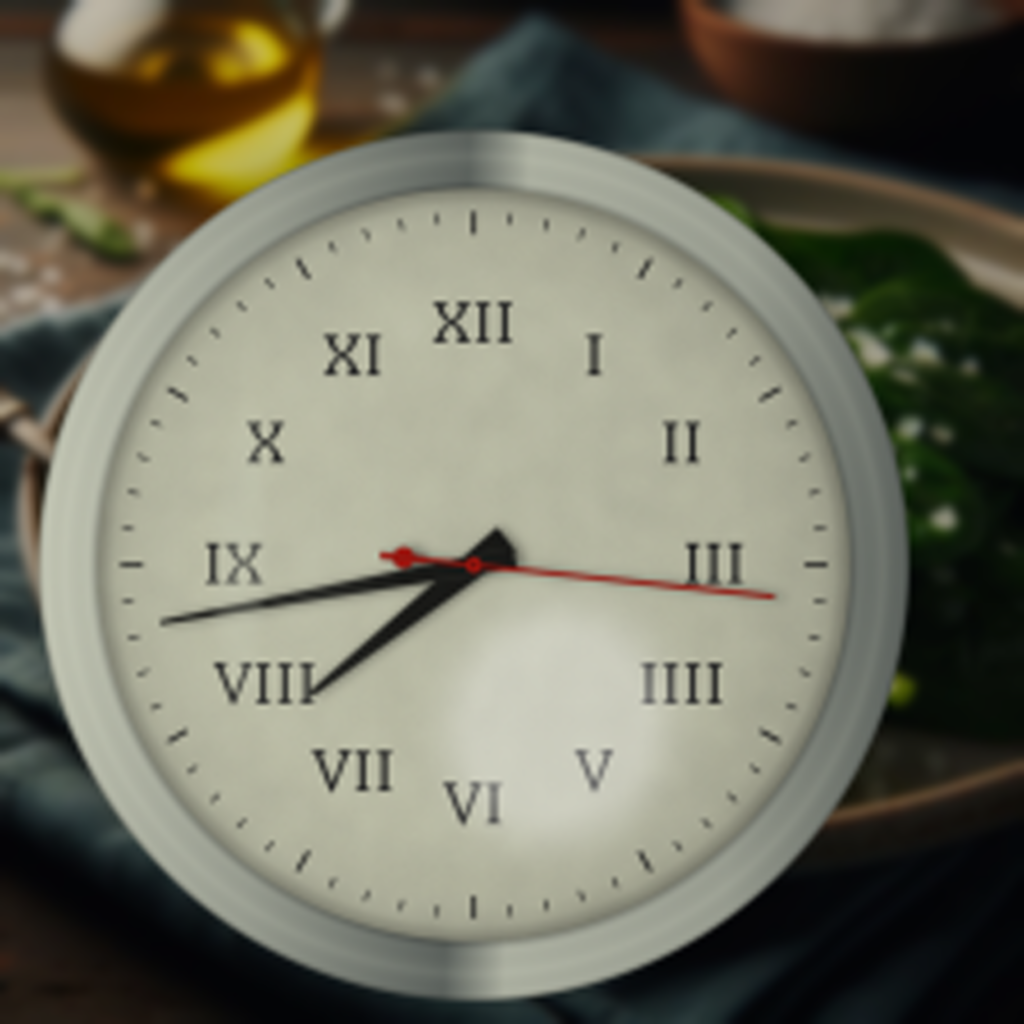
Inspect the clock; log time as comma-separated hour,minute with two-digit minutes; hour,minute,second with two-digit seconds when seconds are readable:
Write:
7,43,16
